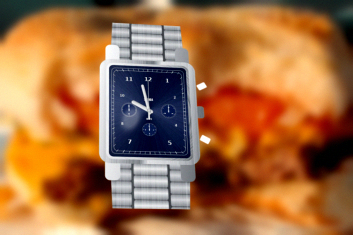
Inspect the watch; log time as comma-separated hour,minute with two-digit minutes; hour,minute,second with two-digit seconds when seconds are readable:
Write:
9,58
